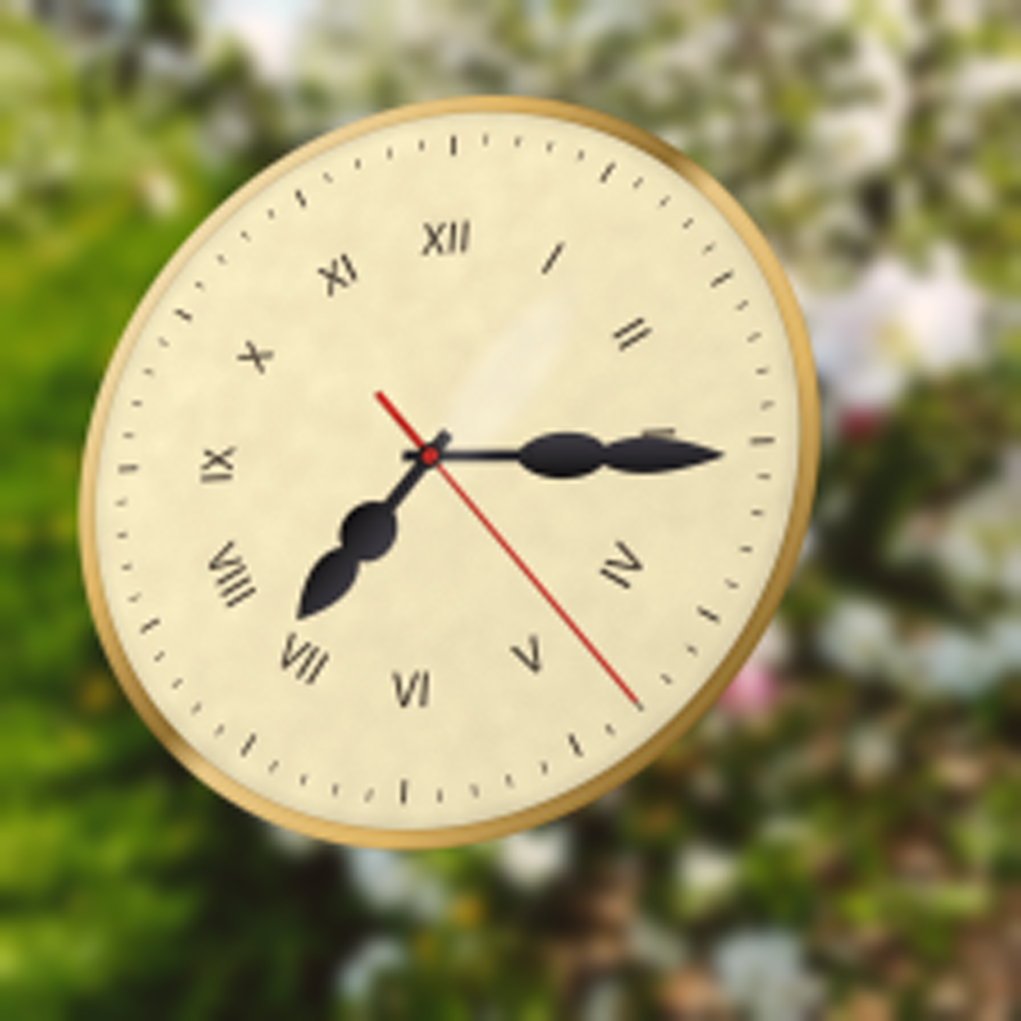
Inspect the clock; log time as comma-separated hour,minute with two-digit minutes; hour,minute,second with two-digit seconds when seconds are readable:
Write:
7,15,23
